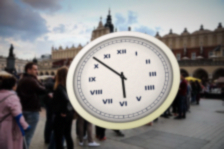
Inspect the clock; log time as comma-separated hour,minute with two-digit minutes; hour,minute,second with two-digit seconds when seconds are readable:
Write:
5,52
